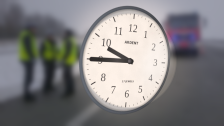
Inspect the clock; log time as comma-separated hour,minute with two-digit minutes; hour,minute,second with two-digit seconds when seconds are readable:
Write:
9,45
